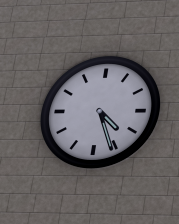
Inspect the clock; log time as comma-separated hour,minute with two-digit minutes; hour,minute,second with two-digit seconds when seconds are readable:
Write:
4,26
